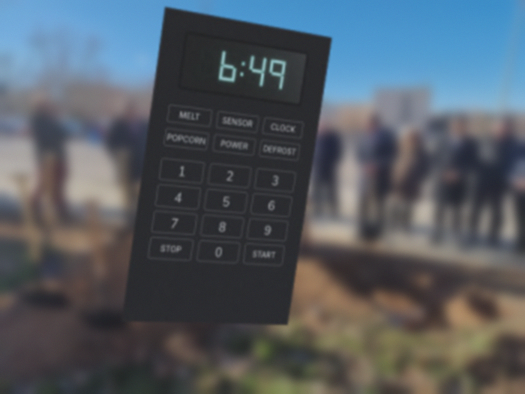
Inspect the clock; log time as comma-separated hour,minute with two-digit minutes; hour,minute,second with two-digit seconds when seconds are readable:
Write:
6,49
